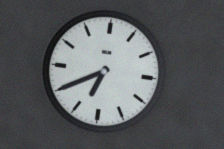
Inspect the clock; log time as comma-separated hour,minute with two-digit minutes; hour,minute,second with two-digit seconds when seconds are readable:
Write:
6,40
